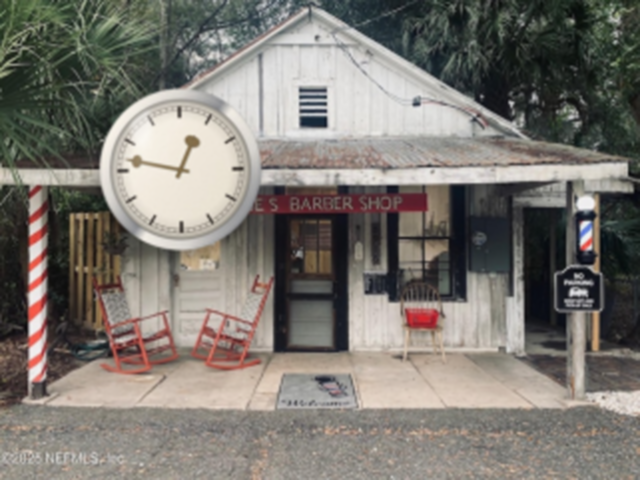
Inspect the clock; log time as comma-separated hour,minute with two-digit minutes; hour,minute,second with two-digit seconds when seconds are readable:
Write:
12,47
